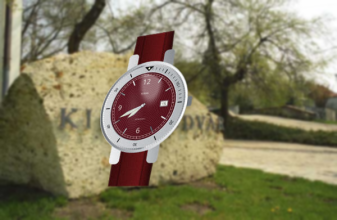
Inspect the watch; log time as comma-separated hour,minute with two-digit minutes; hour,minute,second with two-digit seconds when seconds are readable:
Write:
7,41
